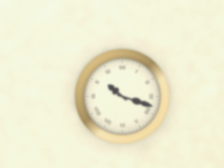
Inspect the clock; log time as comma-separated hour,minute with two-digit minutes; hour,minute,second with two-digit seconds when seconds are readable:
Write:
10,18
